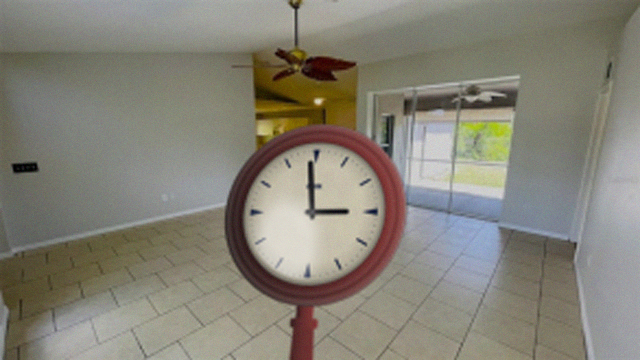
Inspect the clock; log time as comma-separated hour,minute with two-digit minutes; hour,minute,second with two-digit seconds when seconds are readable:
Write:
2,59
